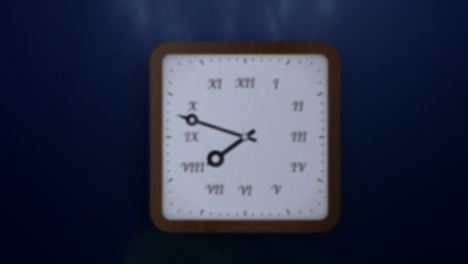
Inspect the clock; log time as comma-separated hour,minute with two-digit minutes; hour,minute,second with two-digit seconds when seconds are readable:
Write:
7,48
